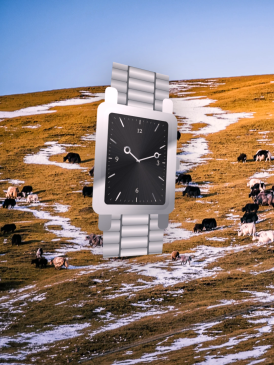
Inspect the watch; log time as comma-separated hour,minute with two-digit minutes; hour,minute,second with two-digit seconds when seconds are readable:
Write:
10,12
